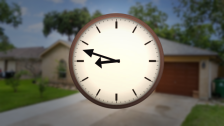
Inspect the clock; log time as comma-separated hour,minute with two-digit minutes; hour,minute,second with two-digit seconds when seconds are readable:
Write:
8,48
